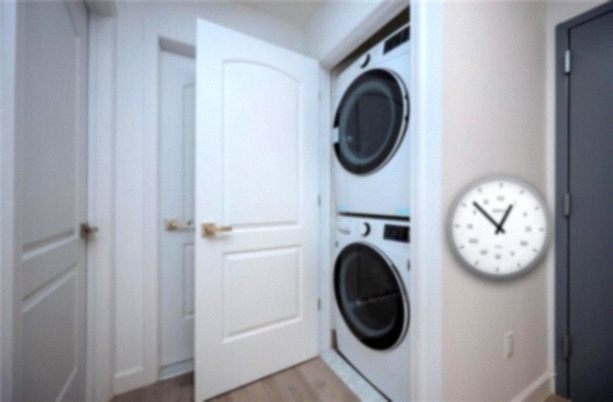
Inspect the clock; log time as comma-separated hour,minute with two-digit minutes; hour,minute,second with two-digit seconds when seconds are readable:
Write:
12,52
